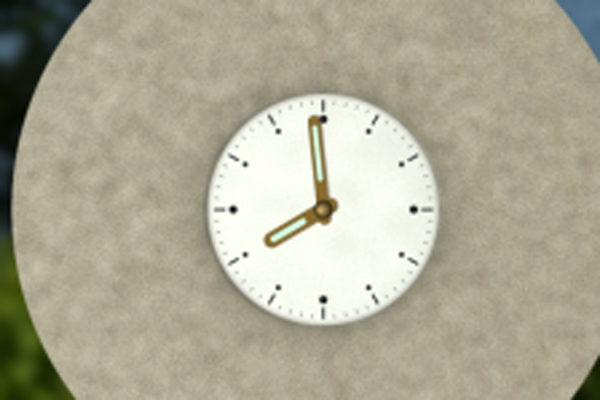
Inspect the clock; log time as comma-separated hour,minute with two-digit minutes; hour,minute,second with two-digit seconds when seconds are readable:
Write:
7,59
